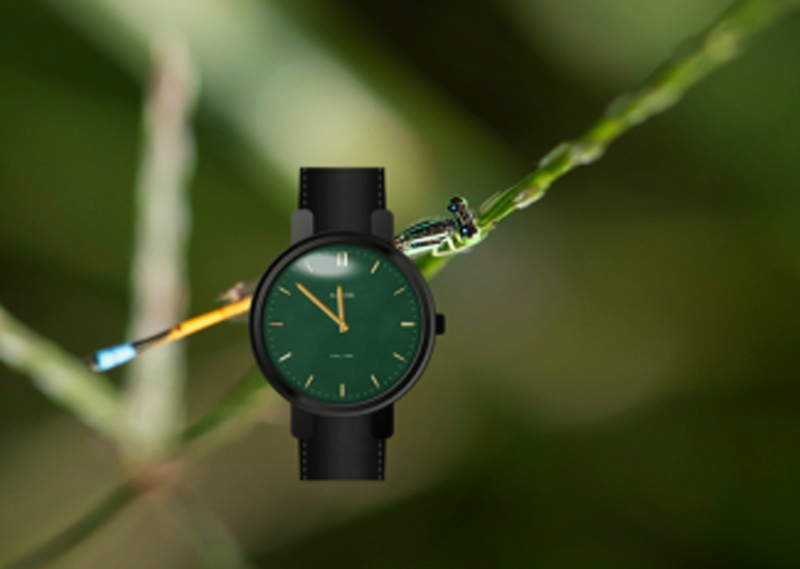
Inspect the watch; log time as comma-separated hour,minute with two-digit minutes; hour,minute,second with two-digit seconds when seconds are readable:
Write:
11,52
